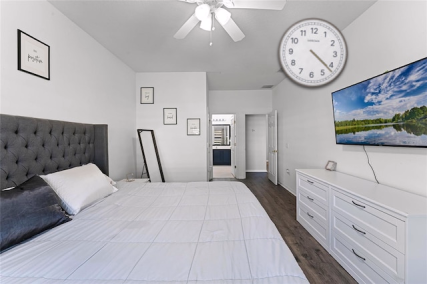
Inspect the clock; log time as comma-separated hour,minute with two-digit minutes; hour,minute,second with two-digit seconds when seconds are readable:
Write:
4,22
